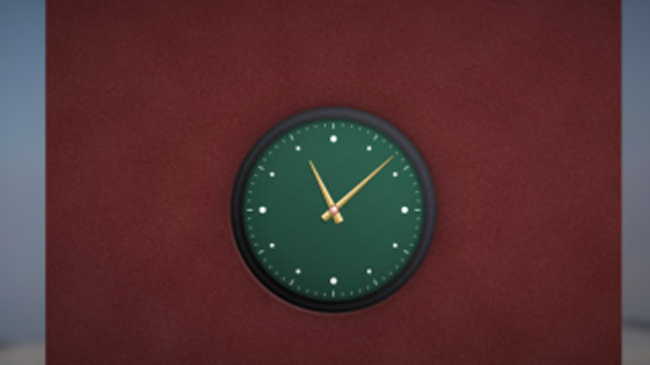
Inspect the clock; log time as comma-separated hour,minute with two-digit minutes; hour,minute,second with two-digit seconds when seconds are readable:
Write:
11,08
